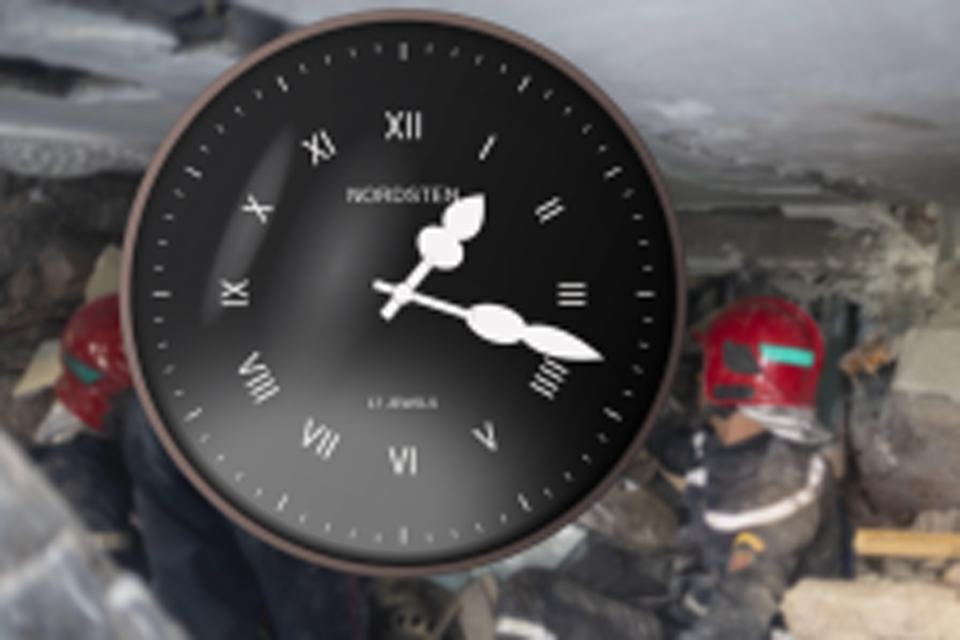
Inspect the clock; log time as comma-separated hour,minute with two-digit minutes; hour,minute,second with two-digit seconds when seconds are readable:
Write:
1,18
